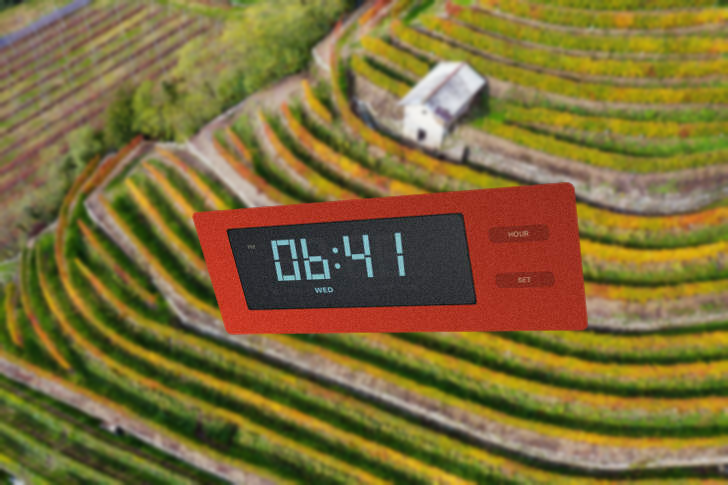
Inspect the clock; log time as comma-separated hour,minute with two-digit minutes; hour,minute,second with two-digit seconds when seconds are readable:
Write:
6,41
